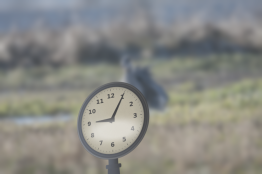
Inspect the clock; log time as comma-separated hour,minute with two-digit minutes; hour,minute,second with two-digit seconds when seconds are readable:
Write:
9,05
